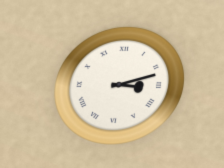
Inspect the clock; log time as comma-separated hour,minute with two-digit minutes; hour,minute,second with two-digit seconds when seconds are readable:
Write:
3,12
